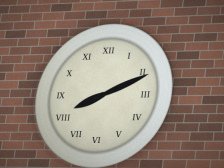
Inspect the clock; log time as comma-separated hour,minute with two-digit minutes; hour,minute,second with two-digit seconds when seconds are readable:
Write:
8,11
